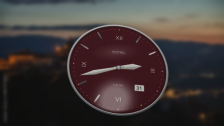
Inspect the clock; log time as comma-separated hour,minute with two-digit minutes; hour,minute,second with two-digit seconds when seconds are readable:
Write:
2,42
